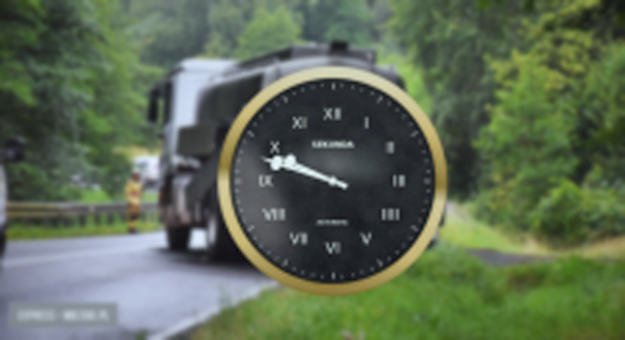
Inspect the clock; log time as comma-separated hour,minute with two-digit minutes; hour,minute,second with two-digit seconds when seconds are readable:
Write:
9,48
